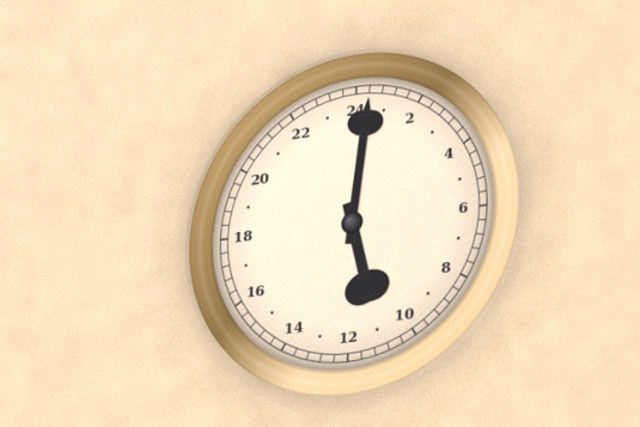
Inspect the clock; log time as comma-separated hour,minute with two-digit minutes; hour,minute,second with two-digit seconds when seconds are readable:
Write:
11,01
